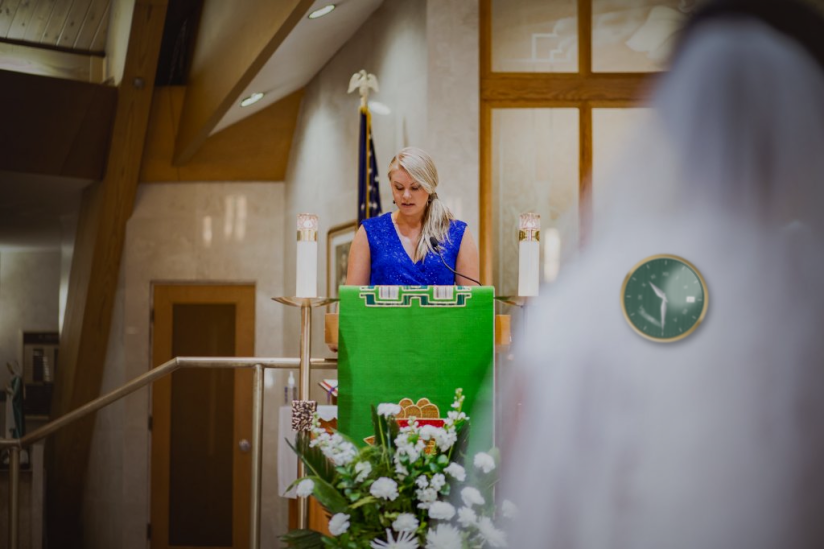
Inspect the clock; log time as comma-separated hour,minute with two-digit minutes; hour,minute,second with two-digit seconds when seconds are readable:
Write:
10,30
